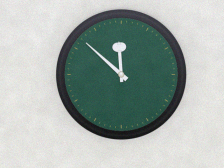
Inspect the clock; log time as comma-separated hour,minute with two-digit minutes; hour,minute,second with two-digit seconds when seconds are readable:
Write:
11,52
